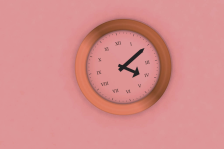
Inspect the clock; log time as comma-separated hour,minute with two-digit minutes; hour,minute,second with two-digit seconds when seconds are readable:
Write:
4,10
